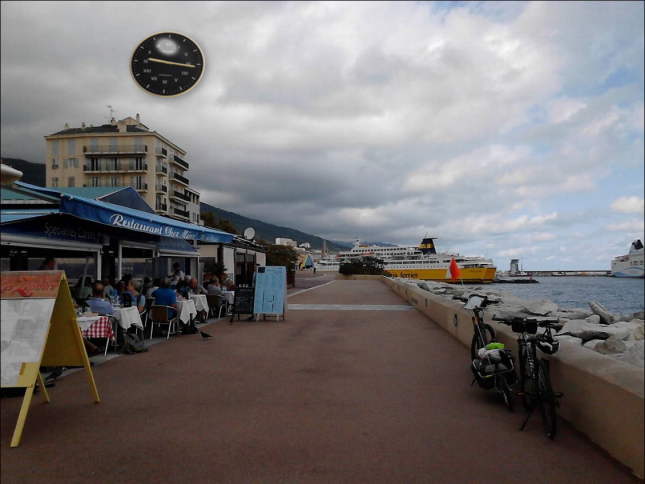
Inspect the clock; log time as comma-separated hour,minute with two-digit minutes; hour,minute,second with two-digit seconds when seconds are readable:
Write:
9,16
